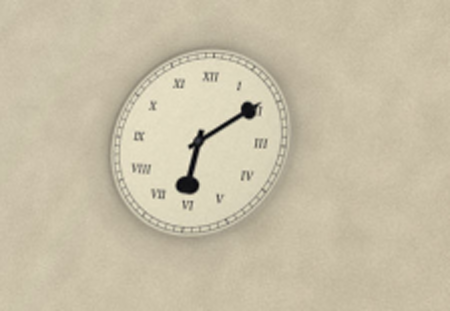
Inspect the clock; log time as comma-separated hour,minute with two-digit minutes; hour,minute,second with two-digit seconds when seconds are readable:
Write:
6,09
